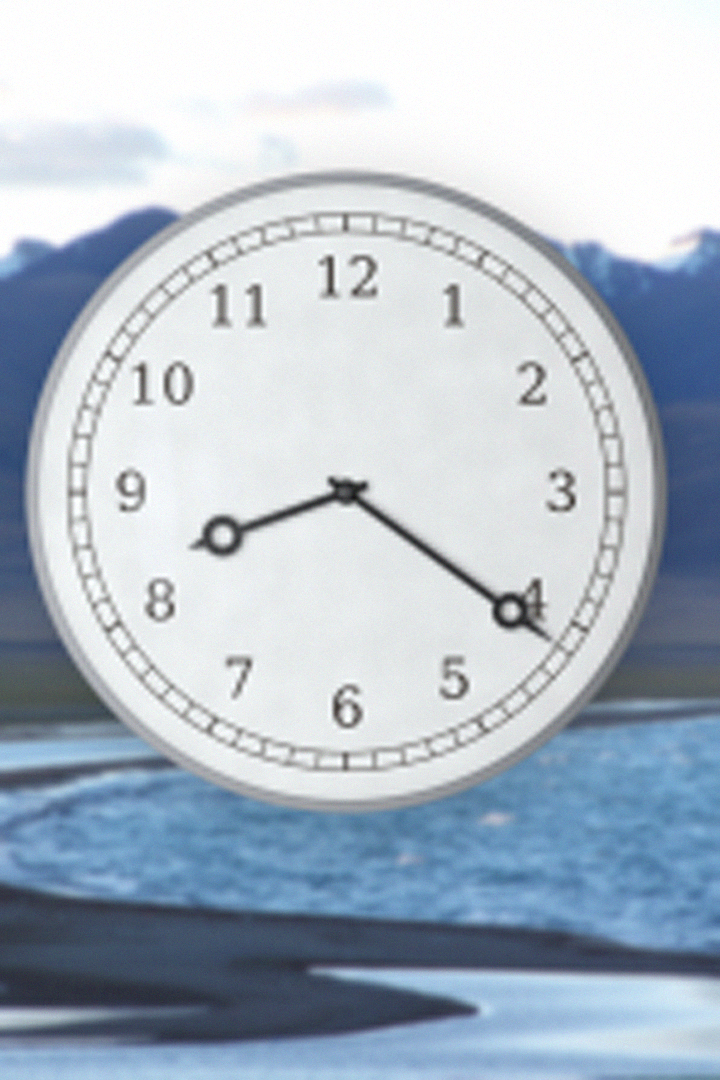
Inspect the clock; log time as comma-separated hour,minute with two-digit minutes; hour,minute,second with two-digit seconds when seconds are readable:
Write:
8,21
